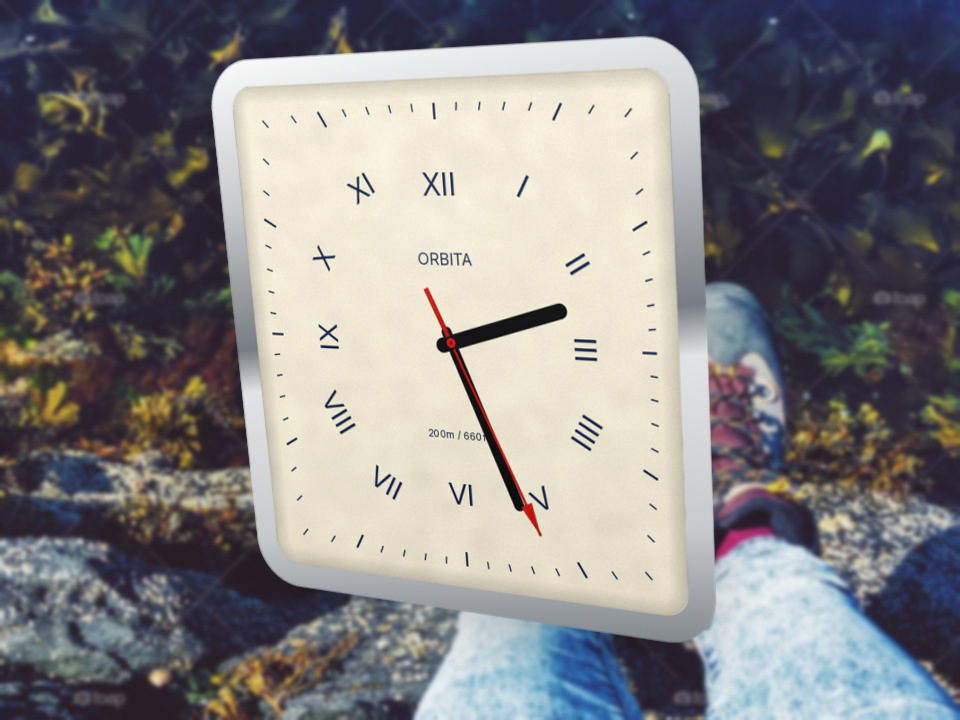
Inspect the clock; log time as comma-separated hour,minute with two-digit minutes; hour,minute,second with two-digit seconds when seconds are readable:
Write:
2,26,26
